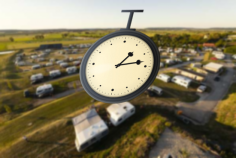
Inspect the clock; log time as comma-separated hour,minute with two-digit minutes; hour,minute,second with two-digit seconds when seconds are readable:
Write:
1,13
